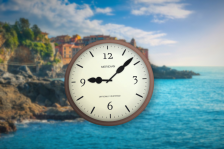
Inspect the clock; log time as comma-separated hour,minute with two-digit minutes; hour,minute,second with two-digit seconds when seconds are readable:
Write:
9,08
